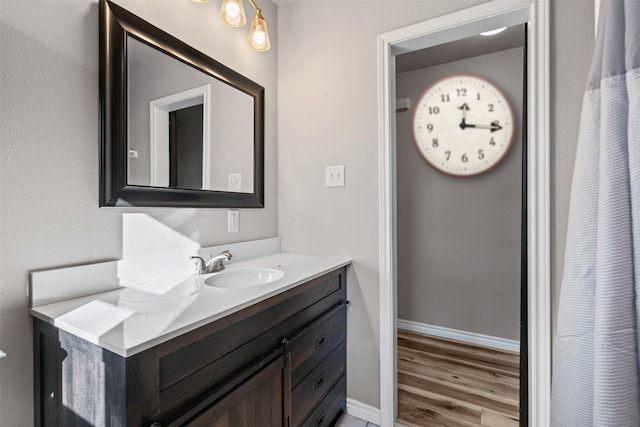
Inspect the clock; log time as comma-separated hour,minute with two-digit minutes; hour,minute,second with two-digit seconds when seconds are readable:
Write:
12,16
